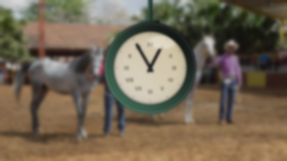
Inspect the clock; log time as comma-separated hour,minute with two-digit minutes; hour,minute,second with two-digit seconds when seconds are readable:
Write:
12,55
